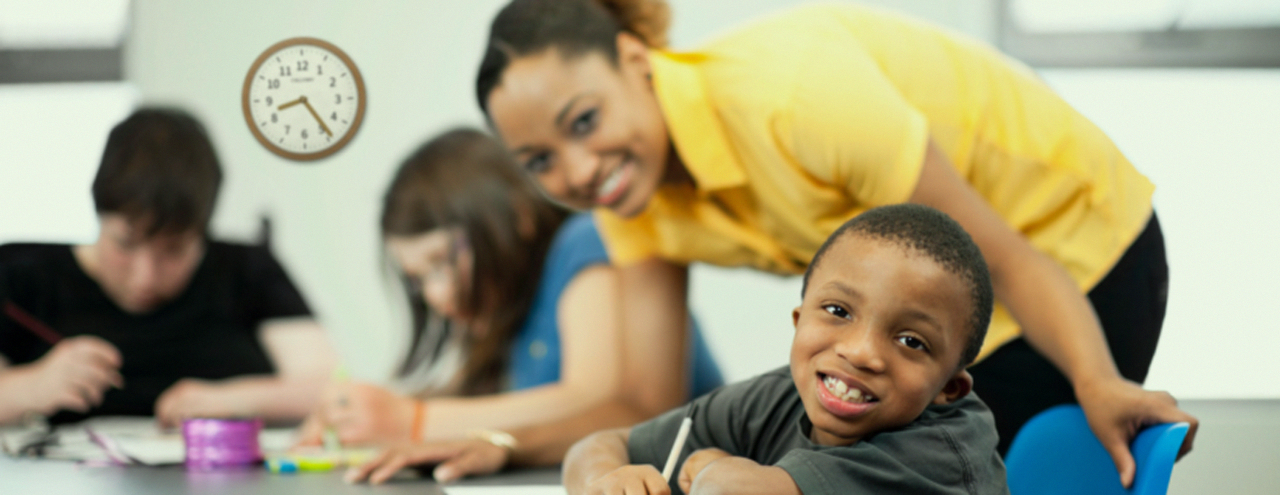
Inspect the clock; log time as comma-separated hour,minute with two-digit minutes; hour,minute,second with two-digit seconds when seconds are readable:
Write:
8,24
